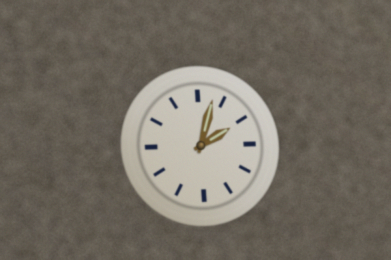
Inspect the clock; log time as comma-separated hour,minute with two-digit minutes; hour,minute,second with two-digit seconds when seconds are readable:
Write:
2,03
